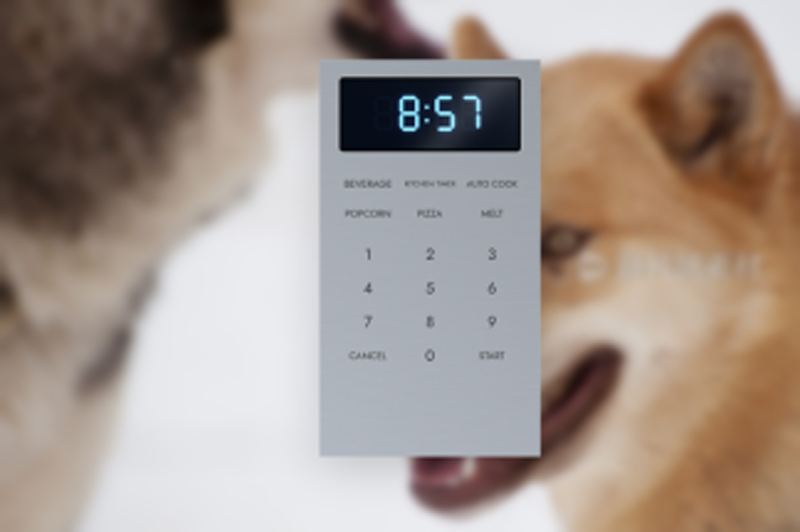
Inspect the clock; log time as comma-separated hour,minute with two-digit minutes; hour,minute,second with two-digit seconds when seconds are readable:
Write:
8,57
